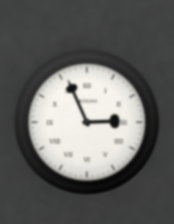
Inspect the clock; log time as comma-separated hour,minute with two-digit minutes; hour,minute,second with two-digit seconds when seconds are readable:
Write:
2,56
